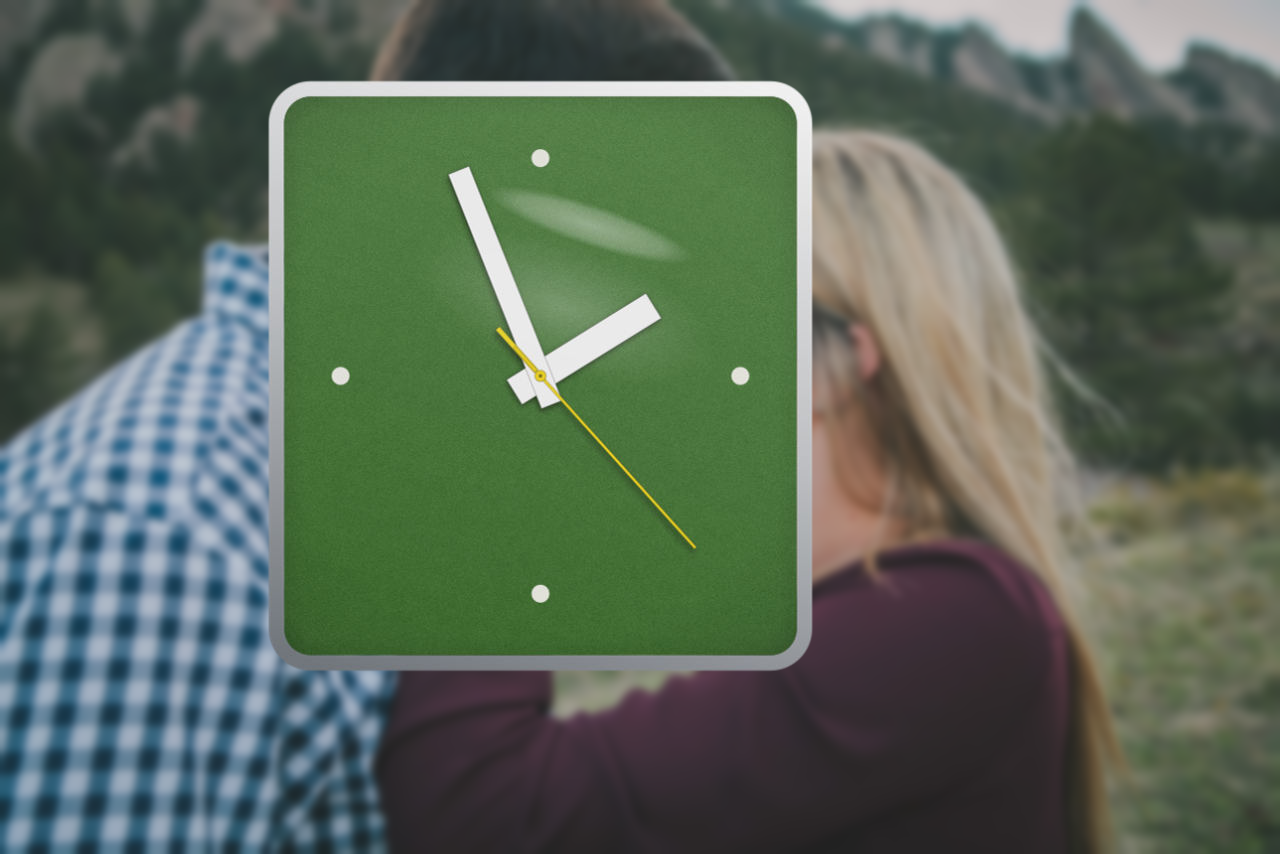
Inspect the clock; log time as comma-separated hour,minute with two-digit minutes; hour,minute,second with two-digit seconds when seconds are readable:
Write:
1,56,23
